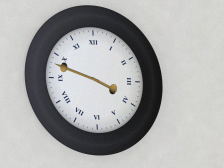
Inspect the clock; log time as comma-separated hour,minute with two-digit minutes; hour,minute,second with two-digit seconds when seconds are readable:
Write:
3,48
